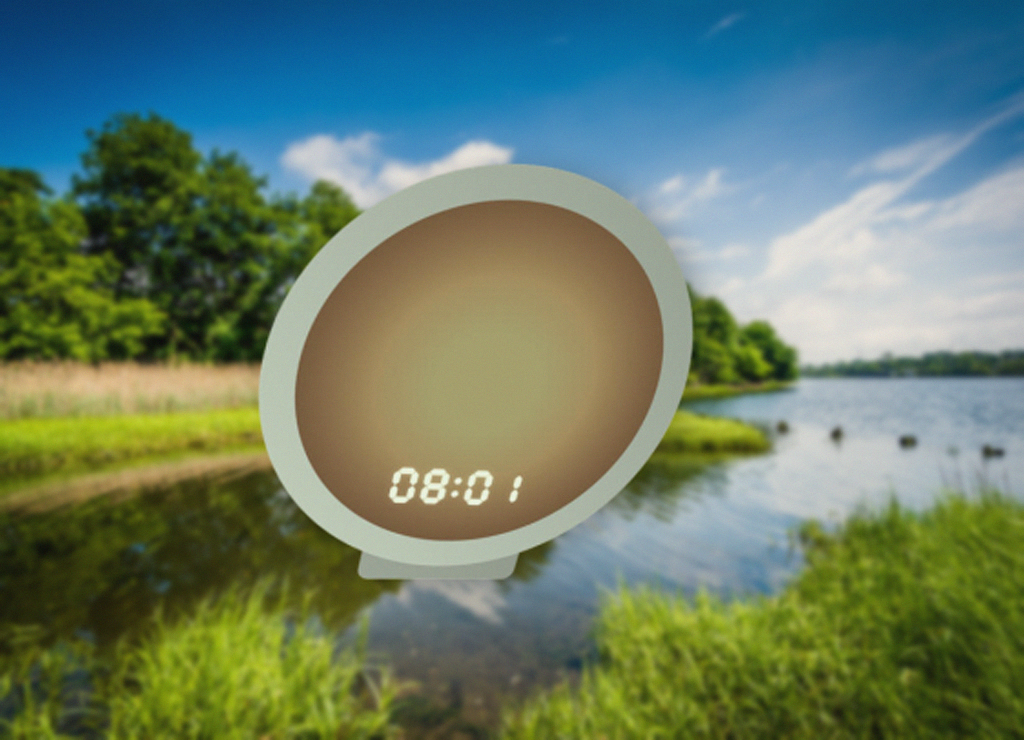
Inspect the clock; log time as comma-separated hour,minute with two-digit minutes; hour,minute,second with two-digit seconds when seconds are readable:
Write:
8,01
